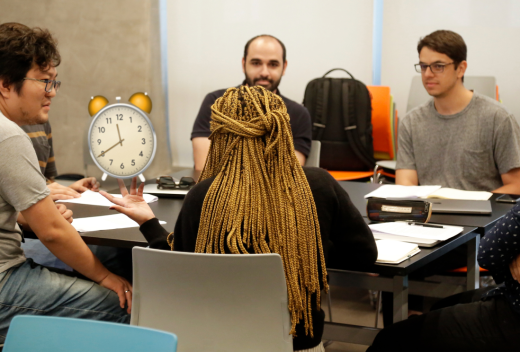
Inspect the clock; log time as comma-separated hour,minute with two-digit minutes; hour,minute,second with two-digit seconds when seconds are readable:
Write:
11,40
